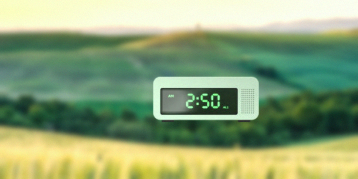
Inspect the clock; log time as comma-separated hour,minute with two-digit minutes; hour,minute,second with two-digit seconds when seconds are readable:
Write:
2,50
